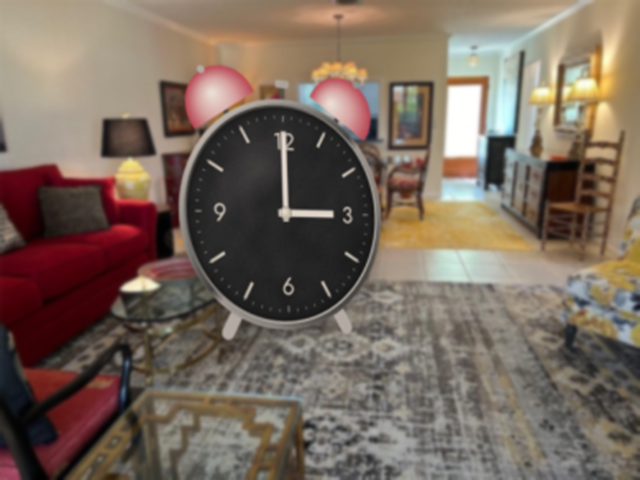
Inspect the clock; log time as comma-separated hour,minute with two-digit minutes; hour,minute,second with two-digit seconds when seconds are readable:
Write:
3,00
